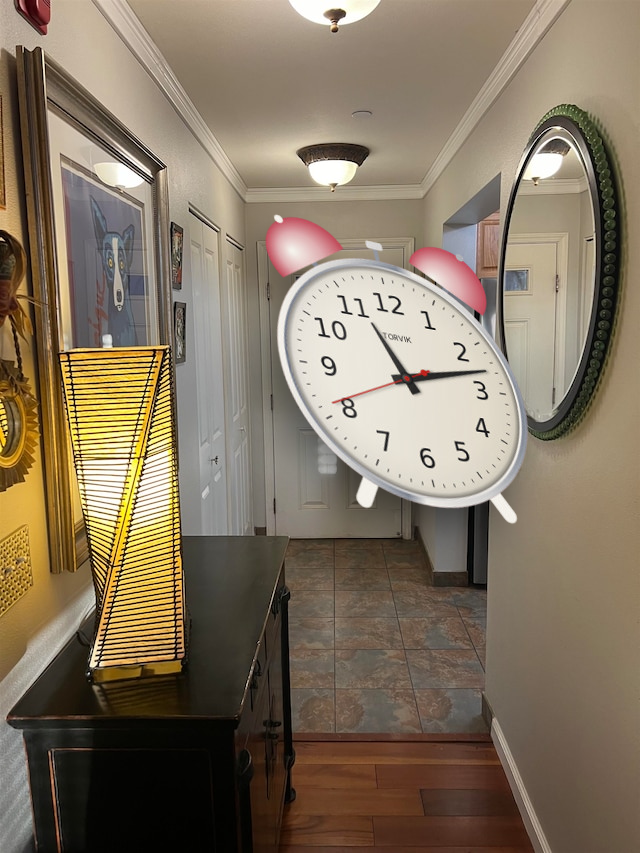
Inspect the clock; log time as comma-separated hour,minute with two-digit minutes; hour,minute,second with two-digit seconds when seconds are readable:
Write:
11,12,41
